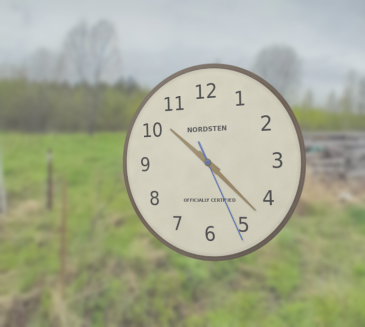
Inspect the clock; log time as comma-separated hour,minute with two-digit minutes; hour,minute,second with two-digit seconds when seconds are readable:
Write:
10,22,26
